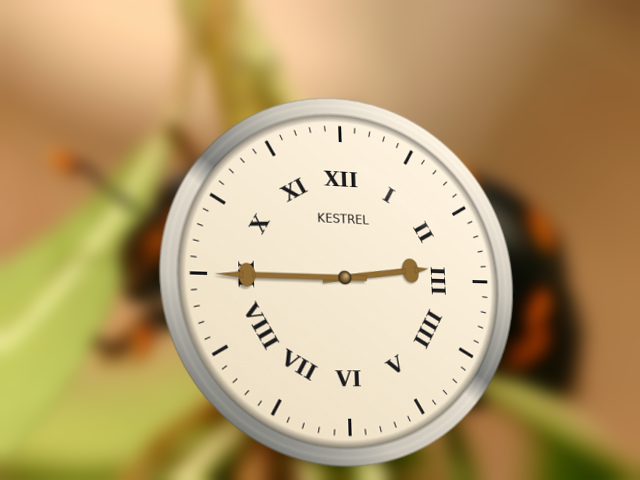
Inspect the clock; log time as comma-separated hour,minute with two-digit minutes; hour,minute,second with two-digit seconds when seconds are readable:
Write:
2,45
